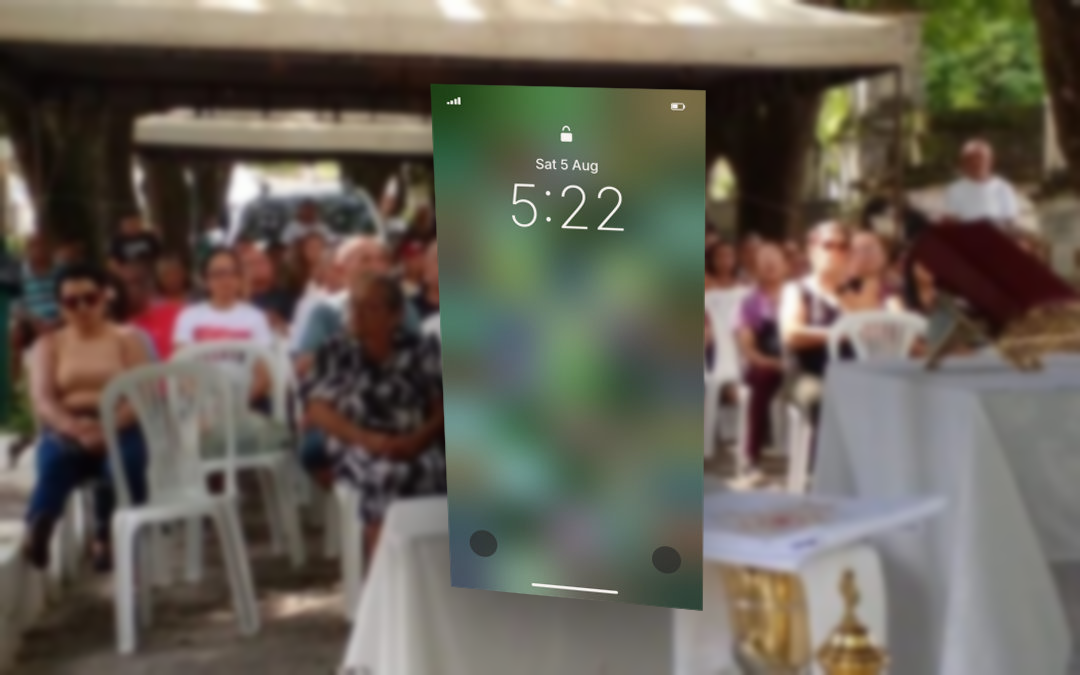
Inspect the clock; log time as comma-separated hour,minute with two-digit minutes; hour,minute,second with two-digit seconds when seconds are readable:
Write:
5,22
